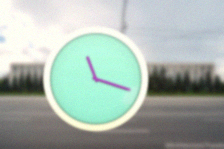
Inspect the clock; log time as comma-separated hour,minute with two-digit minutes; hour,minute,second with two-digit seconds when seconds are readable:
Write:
11,18
